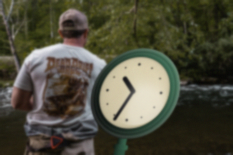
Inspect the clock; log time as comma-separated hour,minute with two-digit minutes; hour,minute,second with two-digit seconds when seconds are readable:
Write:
10,34
